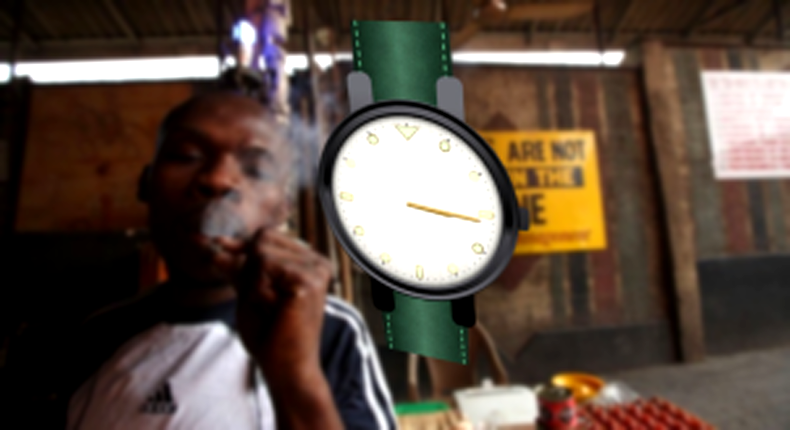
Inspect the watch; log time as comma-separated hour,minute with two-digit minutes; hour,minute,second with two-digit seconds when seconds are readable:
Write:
3,16
